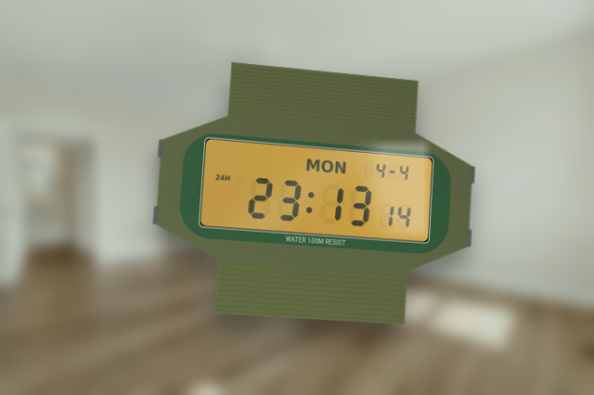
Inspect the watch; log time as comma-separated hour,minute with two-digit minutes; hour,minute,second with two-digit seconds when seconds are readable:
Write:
23,13,14
